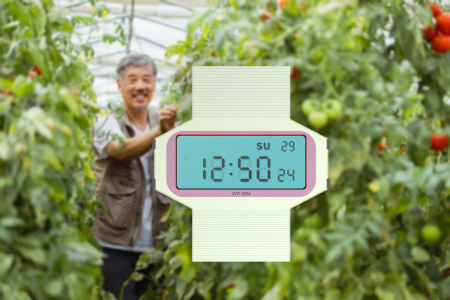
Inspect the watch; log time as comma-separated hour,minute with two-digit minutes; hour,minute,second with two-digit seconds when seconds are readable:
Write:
12,50,24
